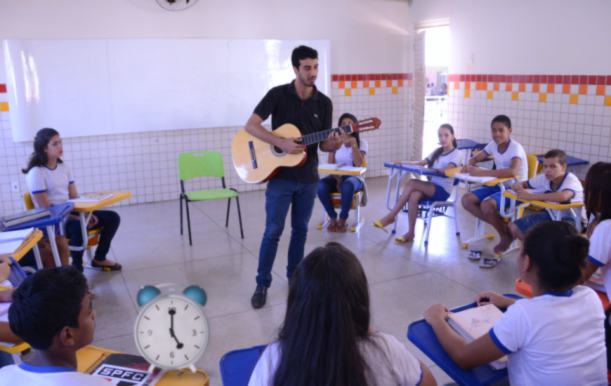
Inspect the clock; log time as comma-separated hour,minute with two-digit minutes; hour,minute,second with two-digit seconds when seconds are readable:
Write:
5,00
